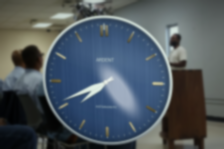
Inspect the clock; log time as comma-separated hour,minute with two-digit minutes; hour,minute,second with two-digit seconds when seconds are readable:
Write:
7,41
